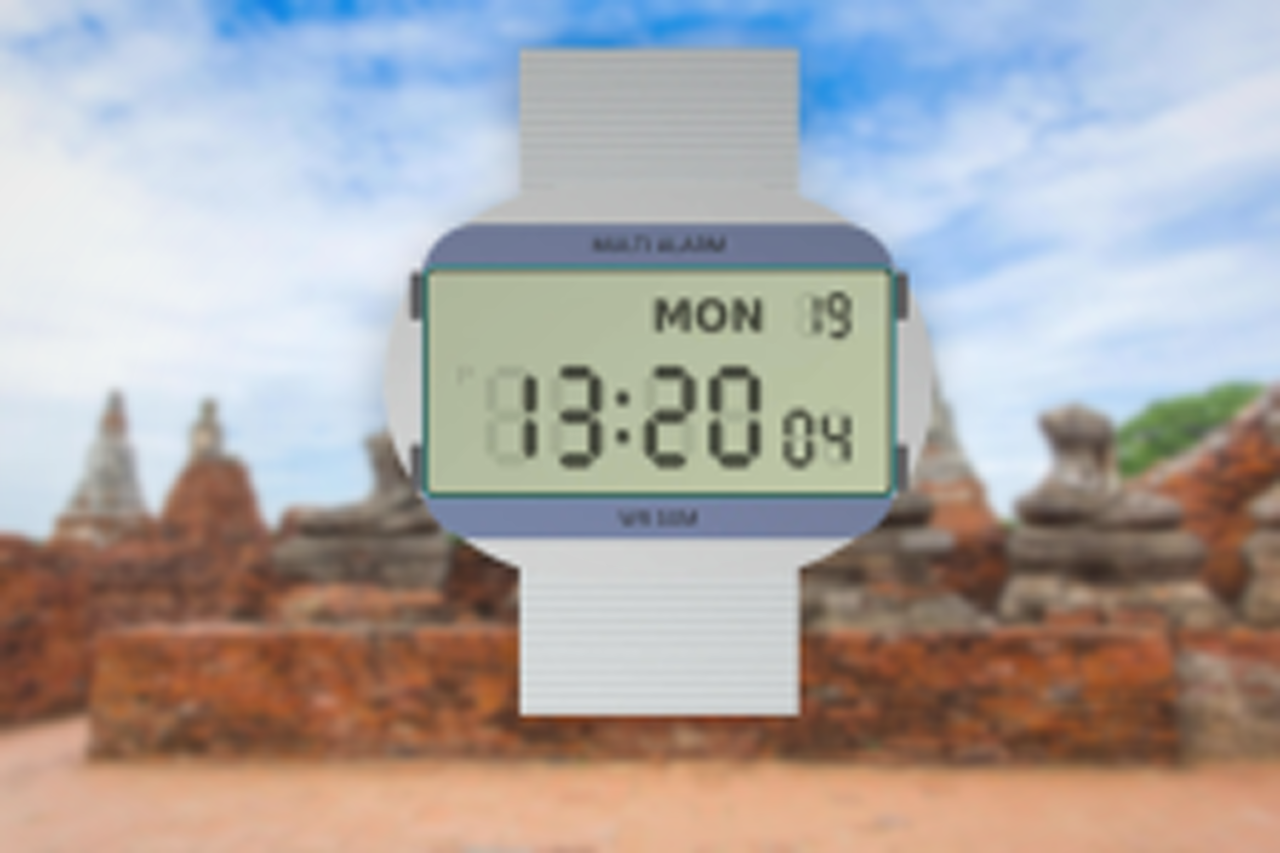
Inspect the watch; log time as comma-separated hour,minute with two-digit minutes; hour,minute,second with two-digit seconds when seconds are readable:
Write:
13,20,04
